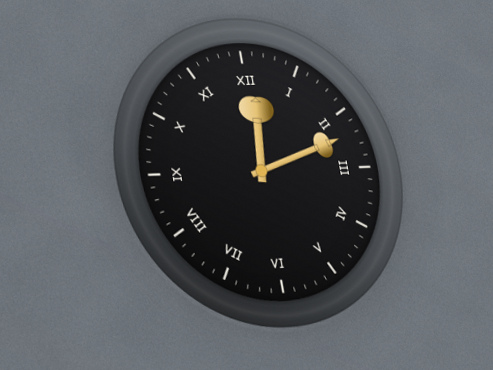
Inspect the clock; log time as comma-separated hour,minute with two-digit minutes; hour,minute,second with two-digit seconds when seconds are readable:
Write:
12,12
